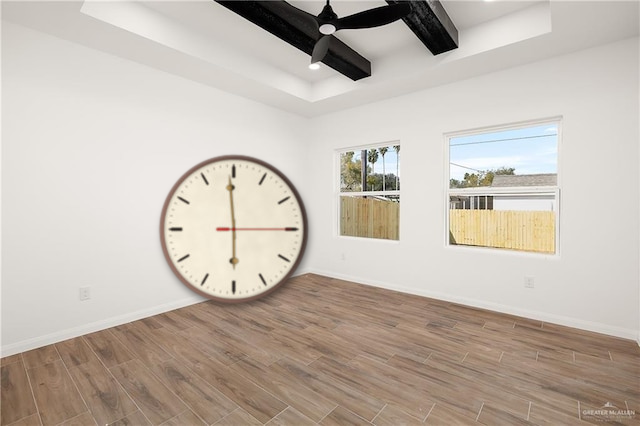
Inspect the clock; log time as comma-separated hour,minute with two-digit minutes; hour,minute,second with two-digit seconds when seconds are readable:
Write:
5,59,15
